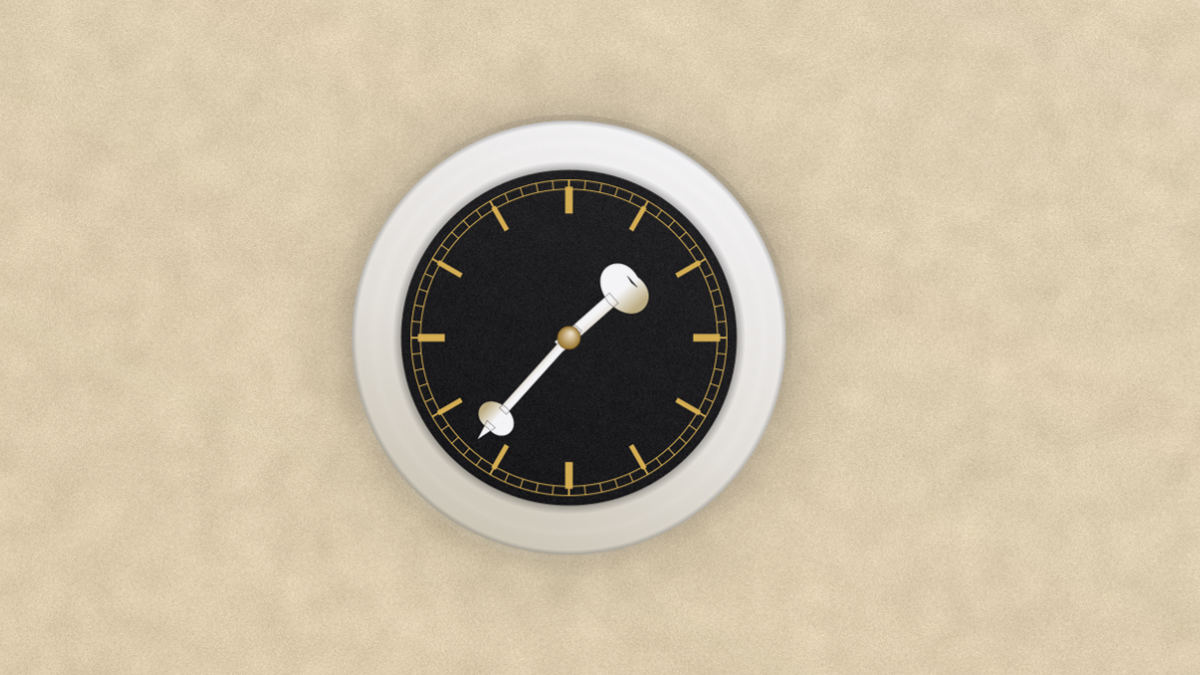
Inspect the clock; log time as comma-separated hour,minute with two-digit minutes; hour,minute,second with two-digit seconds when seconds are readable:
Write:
1,37
